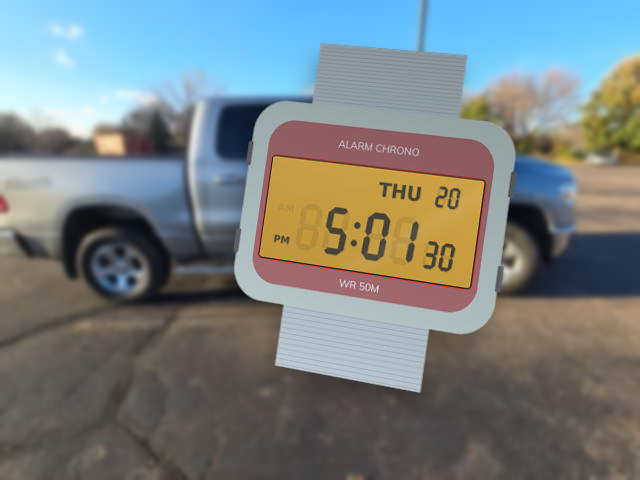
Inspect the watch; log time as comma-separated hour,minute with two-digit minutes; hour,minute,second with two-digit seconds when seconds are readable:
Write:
5,01,30
